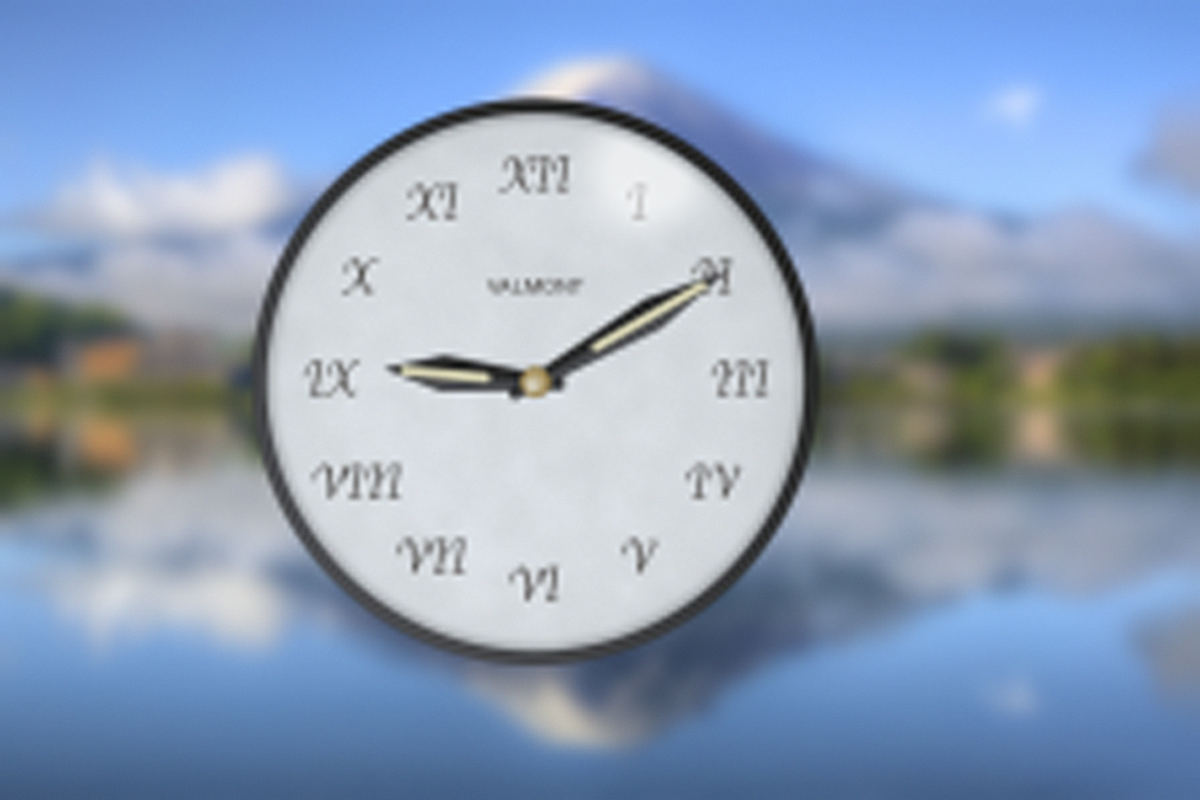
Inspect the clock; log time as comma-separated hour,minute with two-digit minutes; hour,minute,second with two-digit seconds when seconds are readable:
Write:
9,10
